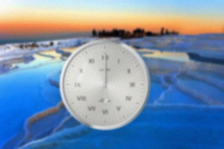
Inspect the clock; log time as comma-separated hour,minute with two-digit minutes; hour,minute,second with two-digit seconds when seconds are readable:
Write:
6,00
